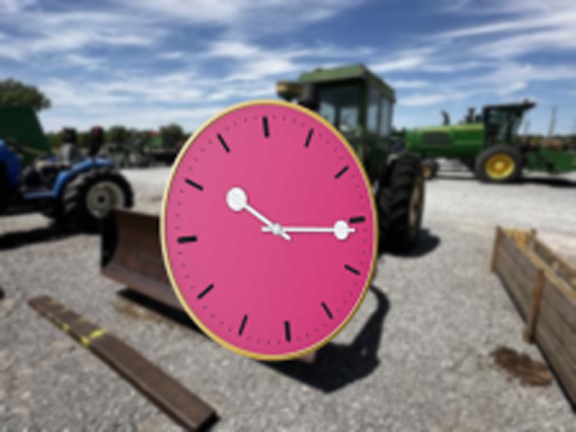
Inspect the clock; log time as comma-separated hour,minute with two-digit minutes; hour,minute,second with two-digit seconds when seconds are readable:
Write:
10,16
